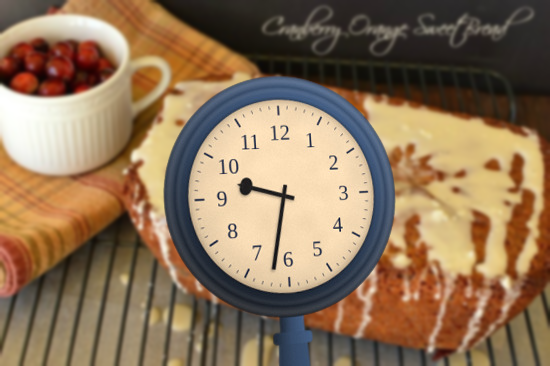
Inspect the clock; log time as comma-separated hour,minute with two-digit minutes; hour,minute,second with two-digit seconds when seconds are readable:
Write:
9,32
